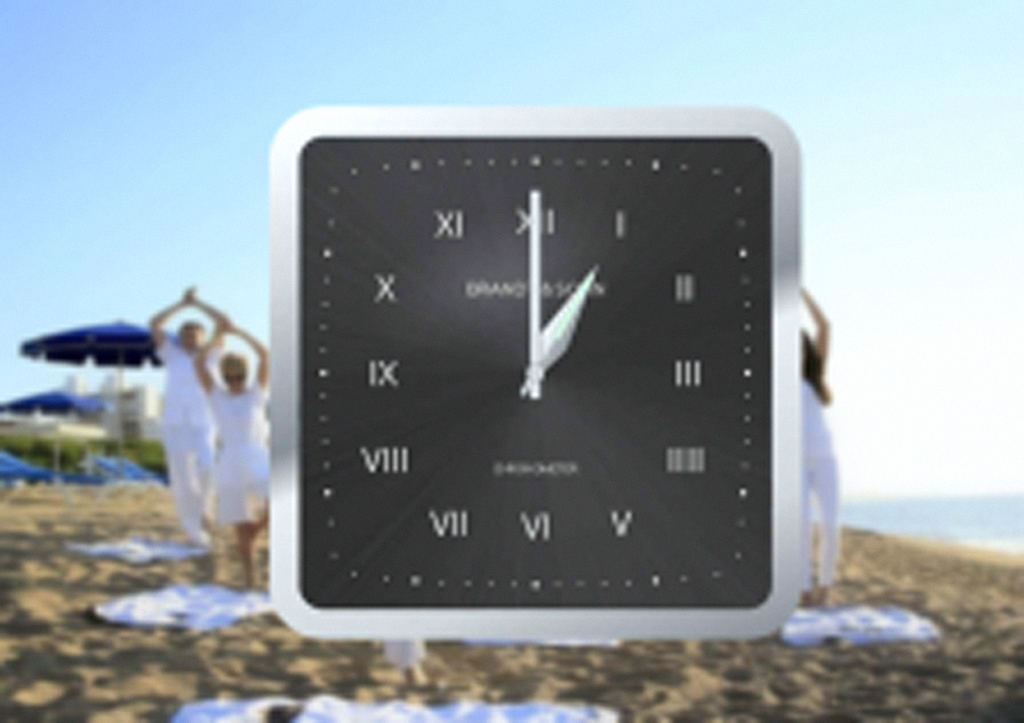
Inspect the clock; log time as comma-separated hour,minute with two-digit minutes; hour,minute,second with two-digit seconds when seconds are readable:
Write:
1,00
